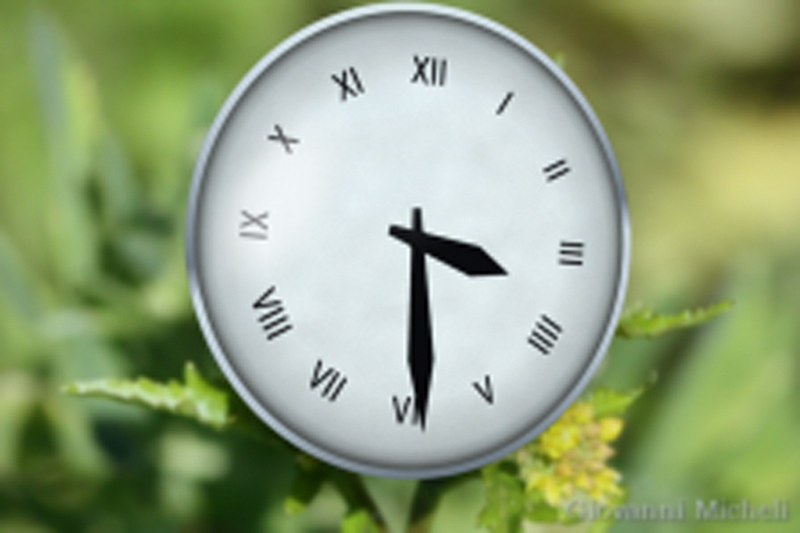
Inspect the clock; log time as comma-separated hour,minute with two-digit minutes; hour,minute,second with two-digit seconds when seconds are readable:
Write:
3,29
